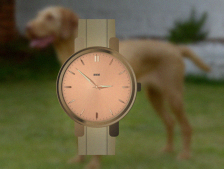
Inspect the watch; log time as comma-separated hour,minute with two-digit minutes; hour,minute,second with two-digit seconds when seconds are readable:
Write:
2,52
